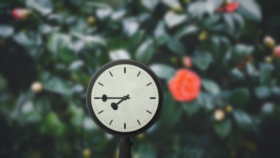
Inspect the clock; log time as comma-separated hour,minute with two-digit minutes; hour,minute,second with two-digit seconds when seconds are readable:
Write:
7,45
